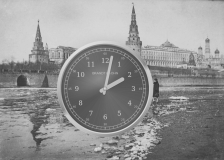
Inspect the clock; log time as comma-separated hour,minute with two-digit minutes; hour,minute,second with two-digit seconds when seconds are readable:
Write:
2,02
